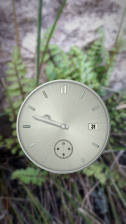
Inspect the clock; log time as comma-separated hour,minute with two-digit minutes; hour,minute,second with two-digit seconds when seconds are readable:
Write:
9,48
